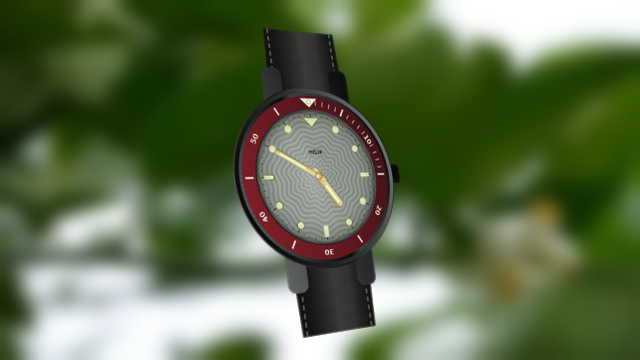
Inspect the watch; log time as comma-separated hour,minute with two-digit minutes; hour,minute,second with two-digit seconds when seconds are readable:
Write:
4,50
